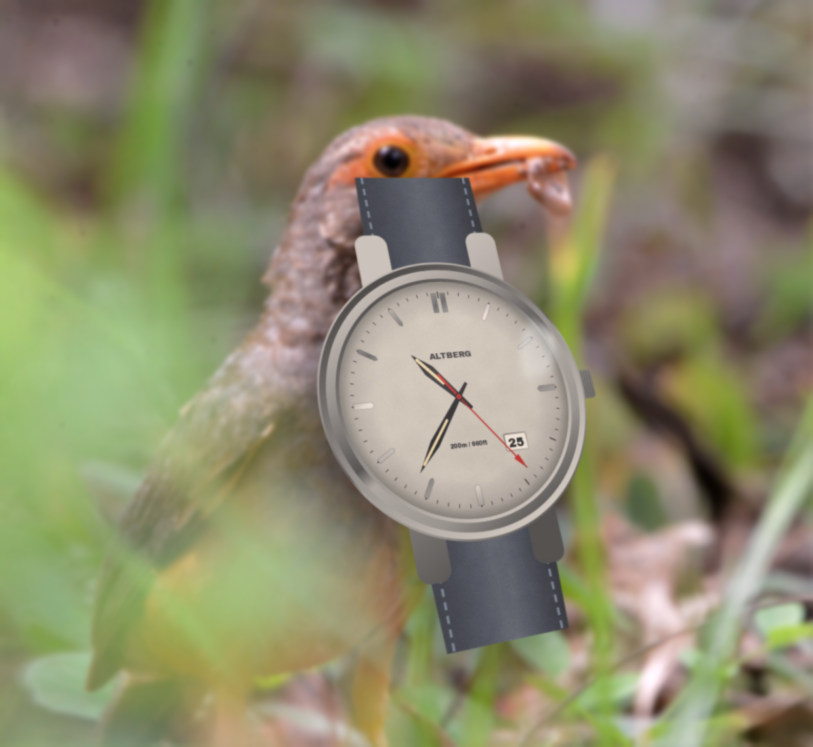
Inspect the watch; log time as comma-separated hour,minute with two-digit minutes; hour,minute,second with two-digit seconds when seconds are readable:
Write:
10,36,24
